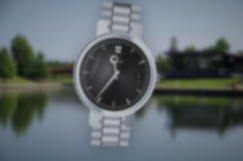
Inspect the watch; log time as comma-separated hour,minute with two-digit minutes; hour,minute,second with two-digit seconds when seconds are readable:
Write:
11,36
